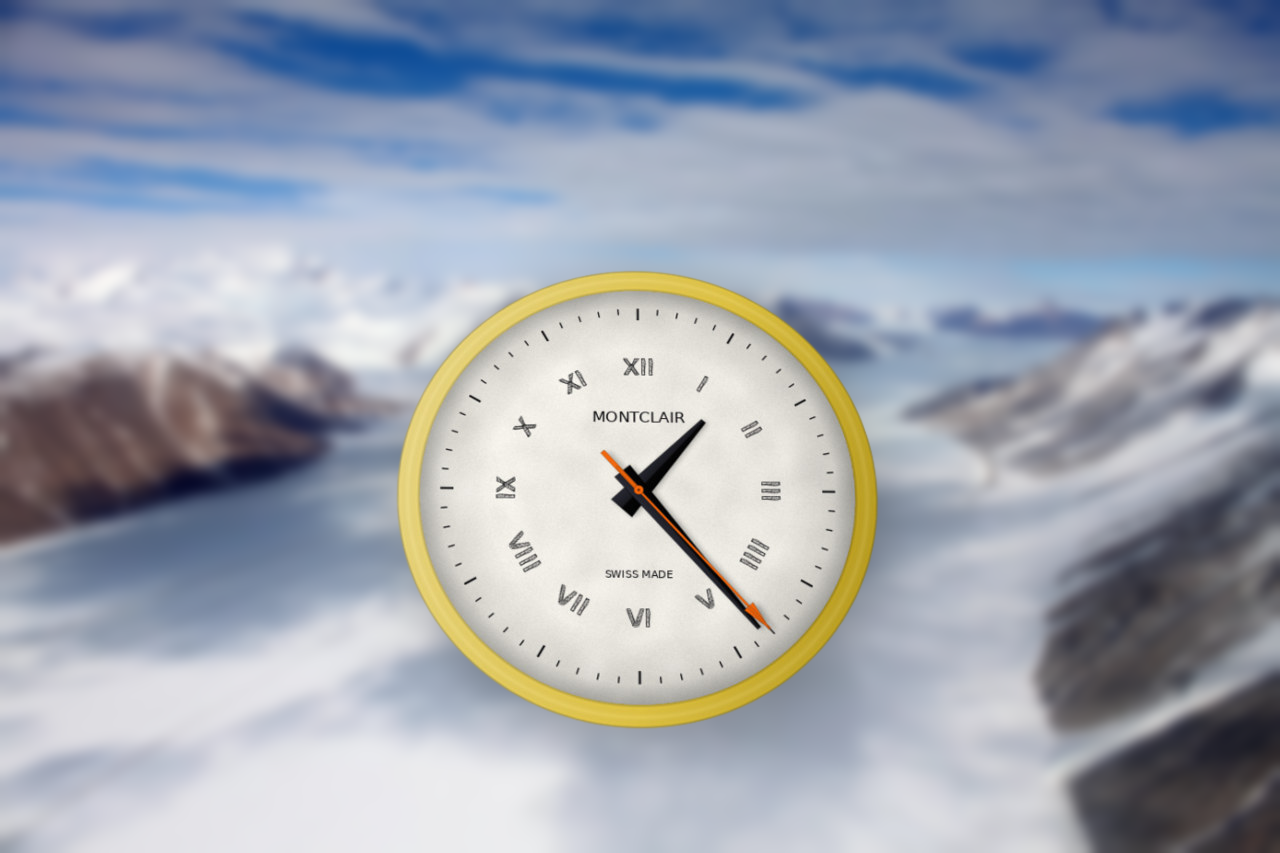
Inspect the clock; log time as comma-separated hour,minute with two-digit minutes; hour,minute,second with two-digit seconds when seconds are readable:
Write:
1,23,23
